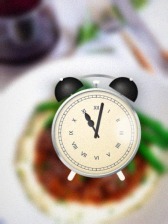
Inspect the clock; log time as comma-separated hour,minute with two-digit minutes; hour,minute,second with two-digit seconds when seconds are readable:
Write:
11,02
